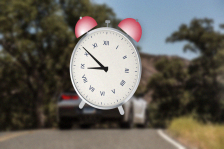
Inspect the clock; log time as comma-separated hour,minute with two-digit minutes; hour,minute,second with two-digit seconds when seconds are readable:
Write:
8,51
